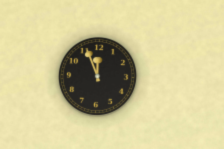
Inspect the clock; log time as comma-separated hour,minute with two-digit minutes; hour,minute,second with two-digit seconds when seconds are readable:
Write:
11,56
